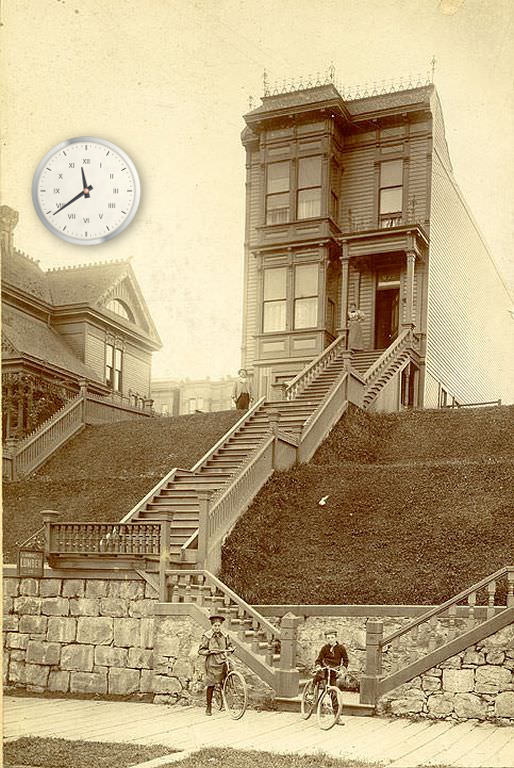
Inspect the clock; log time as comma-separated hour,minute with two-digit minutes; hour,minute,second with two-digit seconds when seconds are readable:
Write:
11,39
